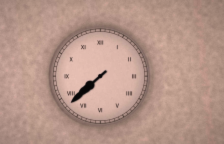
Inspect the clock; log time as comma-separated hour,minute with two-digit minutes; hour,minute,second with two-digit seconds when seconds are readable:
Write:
7,38
